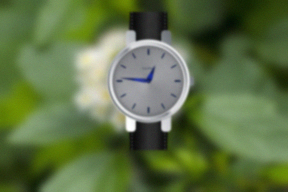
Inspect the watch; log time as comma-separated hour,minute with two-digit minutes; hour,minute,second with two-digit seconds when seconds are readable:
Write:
12,46
